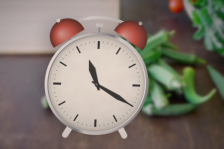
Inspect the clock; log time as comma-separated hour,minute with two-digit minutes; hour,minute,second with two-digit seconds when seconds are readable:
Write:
11,20
